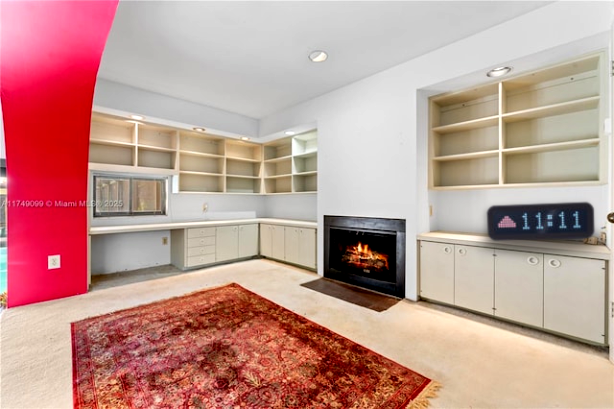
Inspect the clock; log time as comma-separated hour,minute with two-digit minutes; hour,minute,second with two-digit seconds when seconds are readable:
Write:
11,11
